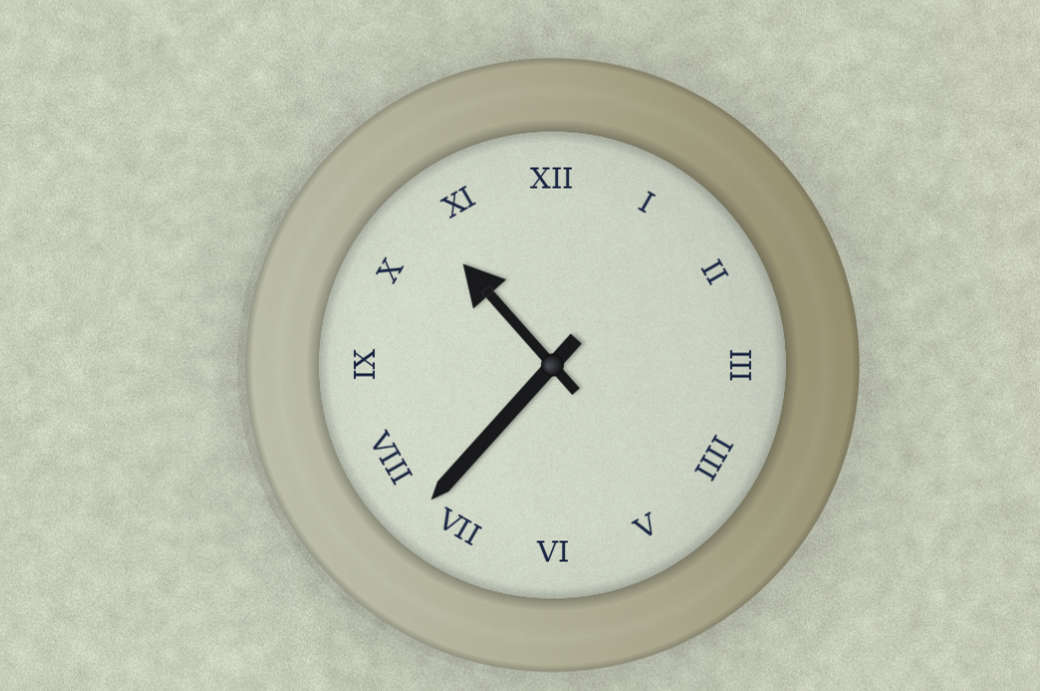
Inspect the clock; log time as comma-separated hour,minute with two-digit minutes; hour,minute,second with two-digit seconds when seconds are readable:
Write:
10,37
